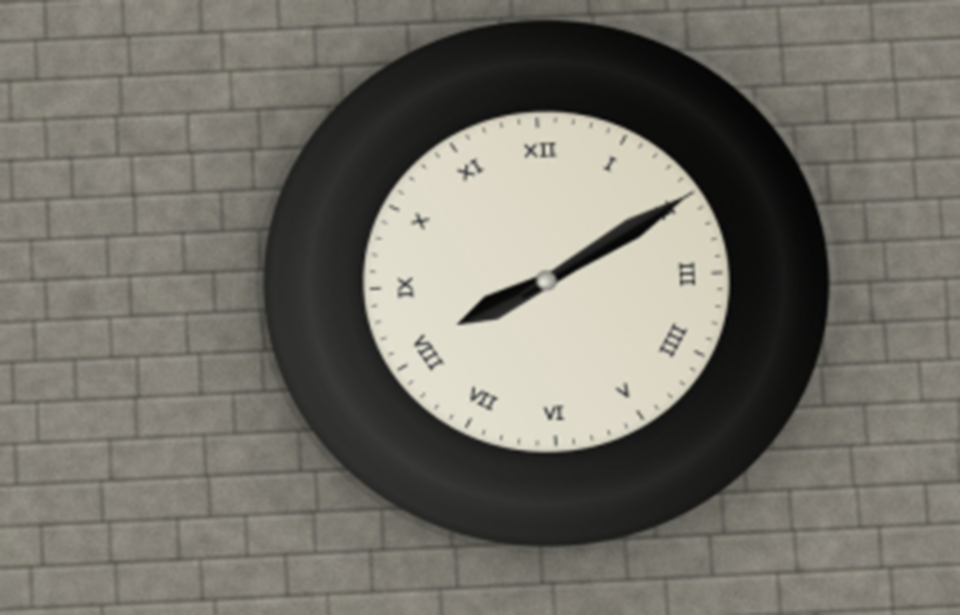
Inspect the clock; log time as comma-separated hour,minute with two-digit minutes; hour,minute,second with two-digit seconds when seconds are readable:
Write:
8,10
